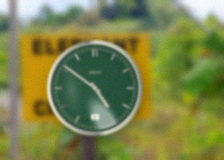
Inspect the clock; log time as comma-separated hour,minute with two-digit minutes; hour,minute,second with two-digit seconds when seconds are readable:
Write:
4,51
